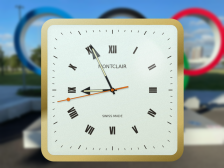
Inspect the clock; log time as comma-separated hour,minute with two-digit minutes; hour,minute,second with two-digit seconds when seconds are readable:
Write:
8,55,43
